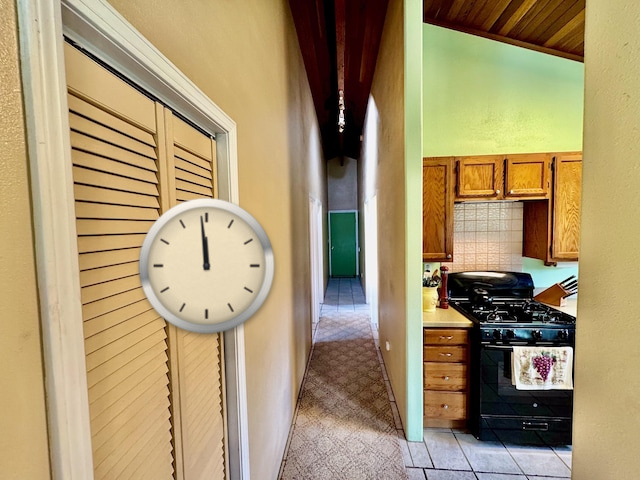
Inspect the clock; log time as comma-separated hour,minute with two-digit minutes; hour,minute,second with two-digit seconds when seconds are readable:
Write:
11,59
